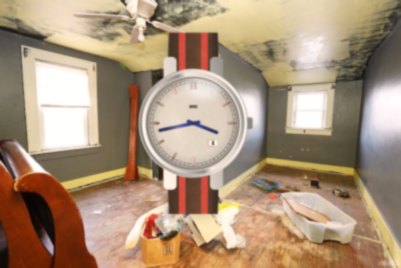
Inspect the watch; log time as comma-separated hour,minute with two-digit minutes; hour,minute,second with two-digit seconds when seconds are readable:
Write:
3,43
